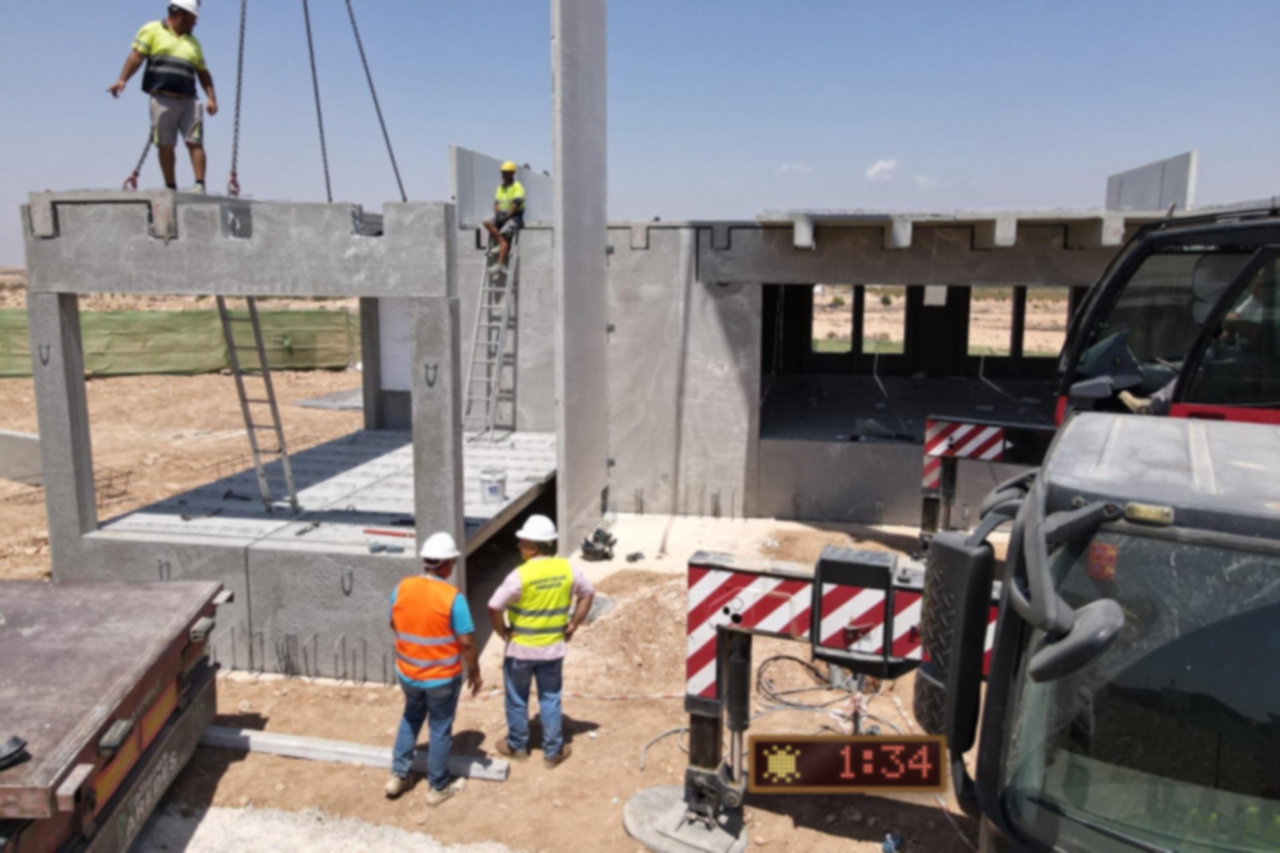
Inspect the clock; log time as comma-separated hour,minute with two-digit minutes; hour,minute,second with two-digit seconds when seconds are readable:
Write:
1,34
